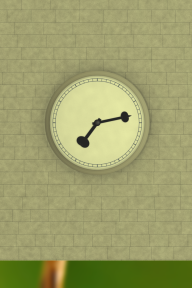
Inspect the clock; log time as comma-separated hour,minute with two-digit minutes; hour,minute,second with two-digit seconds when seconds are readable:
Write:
7,13
